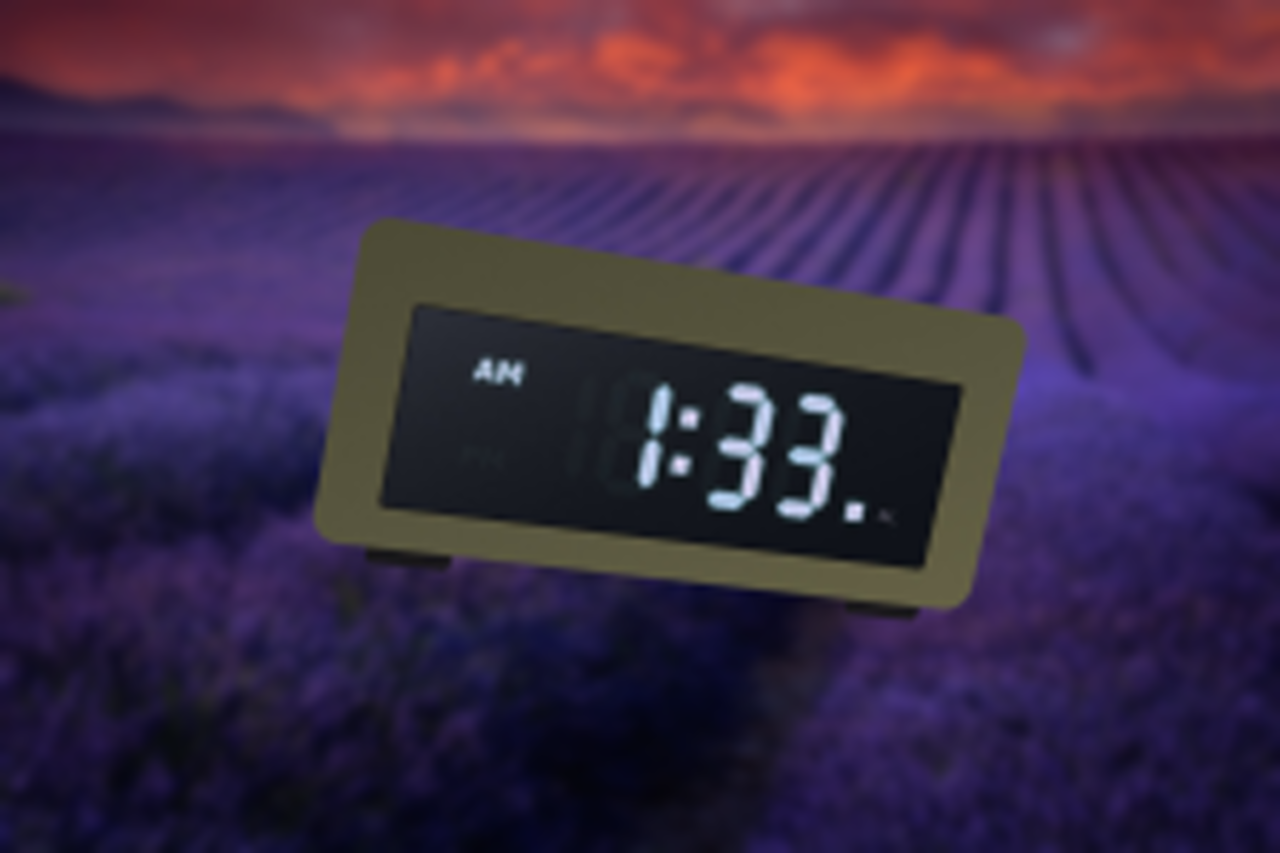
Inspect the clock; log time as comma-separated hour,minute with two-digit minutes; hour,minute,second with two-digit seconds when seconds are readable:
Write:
1,33
